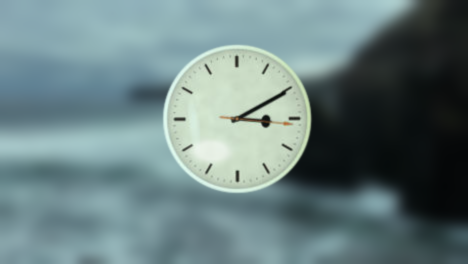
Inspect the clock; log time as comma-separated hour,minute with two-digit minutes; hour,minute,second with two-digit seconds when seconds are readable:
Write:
3,10,16
